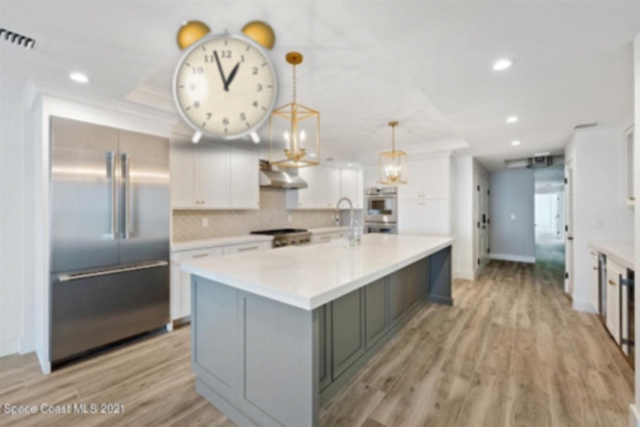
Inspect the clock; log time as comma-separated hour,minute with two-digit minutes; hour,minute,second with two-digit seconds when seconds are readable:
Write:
12,57
